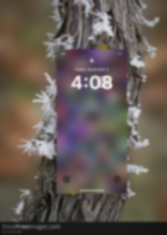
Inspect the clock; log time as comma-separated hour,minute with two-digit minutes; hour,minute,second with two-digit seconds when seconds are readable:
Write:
4,08
